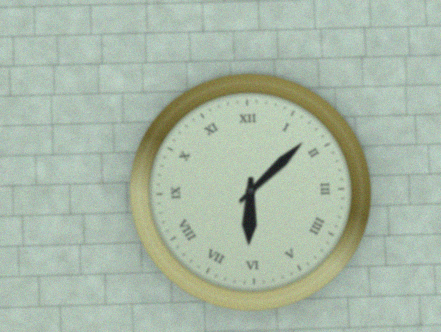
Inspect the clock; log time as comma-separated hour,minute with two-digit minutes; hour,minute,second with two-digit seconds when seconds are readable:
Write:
6,08
